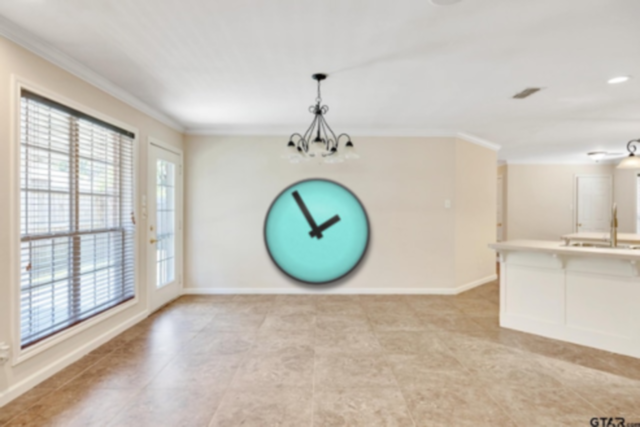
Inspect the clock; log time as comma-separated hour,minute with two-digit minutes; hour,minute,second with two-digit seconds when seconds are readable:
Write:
1,55
